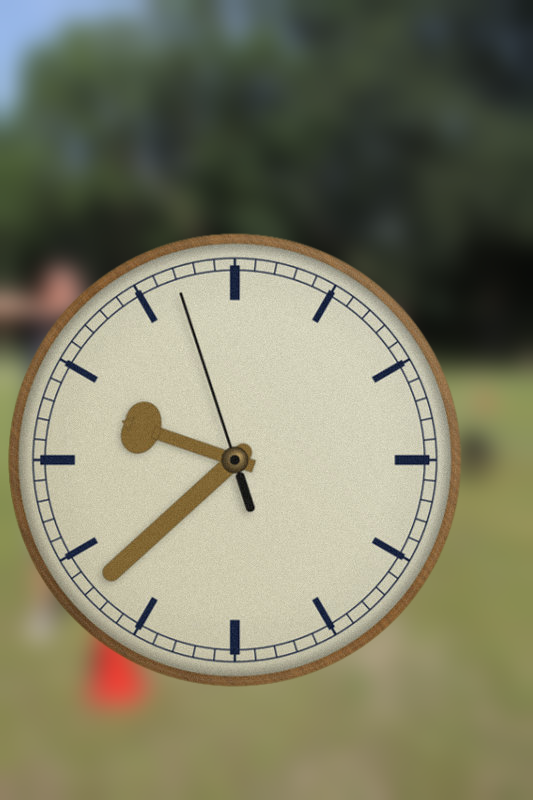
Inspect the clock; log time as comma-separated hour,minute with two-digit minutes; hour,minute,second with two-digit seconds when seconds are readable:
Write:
9,37,57
